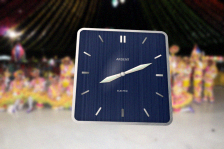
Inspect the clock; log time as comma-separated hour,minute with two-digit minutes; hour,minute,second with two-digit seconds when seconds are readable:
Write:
8,11
